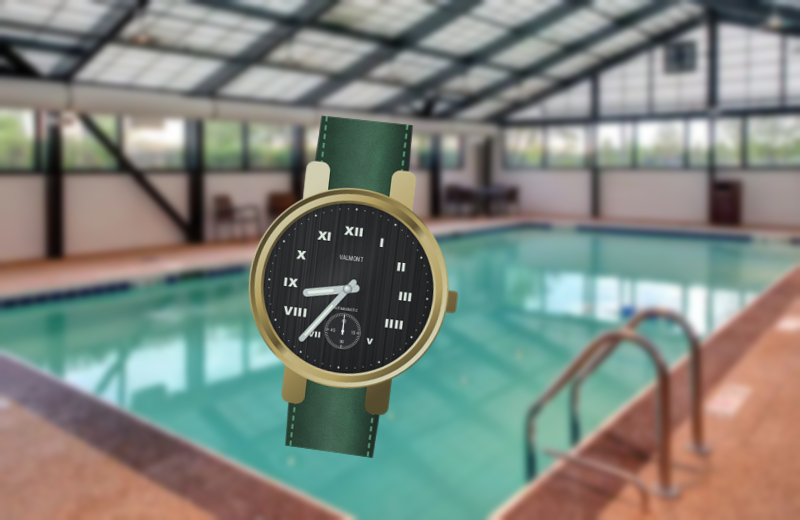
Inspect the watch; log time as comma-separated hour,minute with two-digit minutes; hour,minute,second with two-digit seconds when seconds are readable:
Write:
8,36
